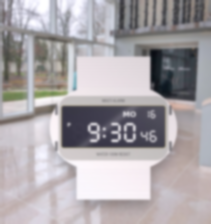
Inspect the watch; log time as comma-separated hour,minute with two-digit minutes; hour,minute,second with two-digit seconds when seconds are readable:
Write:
9,30,46
